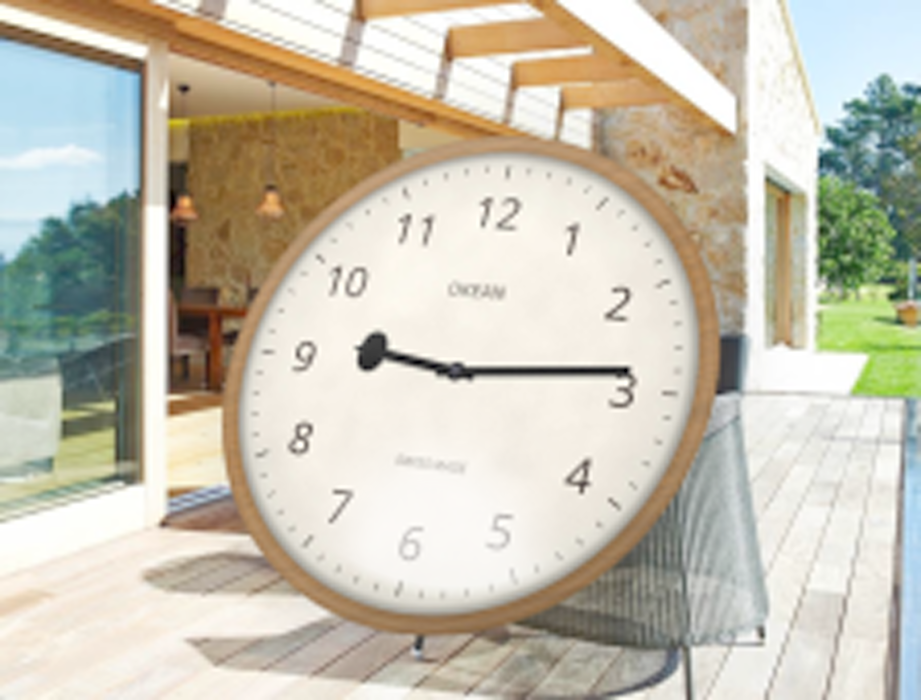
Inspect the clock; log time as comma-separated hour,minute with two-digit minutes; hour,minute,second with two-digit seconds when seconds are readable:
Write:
9,14
